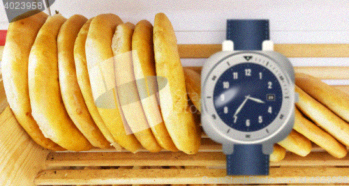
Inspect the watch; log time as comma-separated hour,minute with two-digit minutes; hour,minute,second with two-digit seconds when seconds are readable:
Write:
3,36
